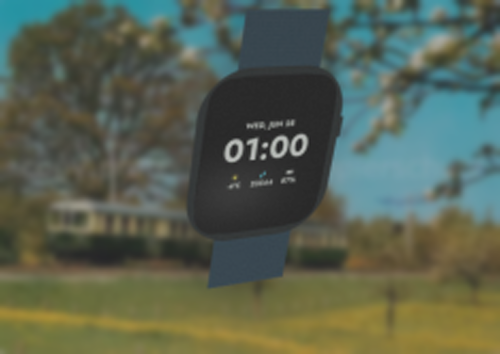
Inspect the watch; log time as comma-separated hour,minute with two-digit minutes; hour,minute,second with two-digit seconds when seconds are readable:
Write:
1,00
